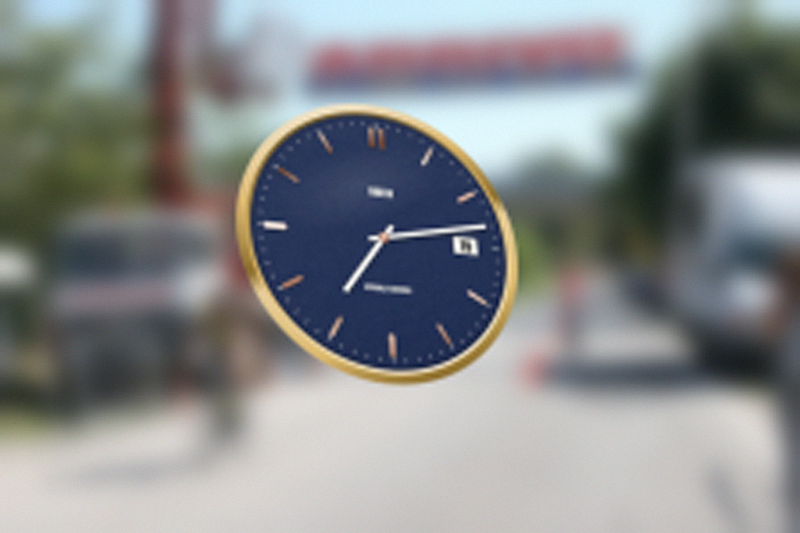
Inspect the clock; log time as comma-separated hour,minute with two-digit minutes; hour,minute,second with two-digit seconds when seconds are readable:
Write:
7,13
